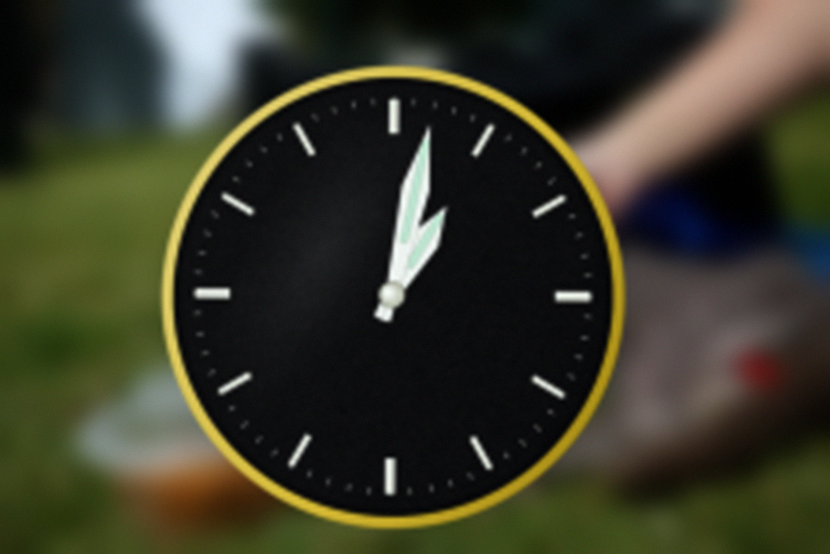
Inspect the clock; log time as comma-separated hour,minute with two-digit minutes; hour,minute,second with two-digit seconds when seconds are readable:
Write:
1,02
